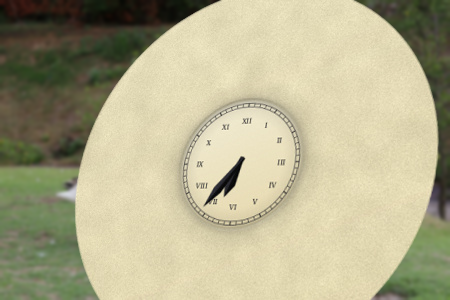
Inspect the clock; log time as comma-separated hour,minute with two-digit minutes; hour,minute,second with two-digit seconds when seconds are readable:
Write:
6,36
